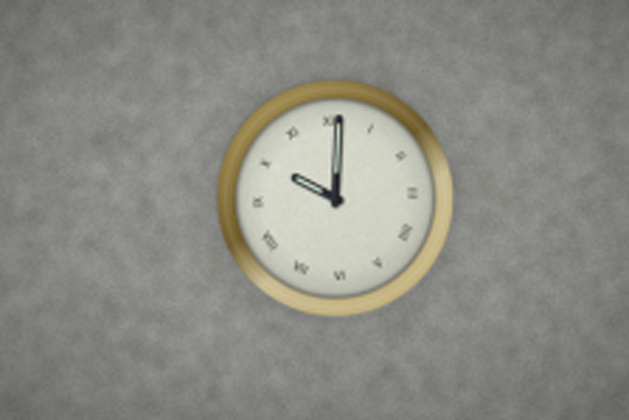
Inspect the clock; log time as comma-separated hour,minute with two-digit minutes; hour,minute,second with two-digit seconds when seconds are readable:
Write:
10,01
